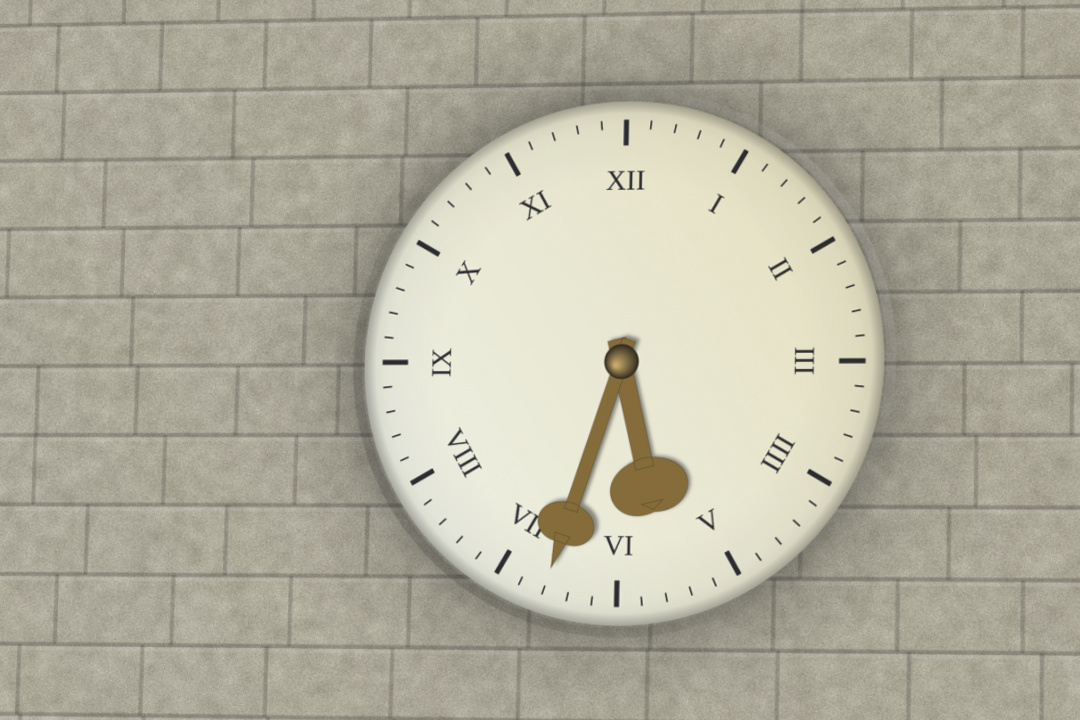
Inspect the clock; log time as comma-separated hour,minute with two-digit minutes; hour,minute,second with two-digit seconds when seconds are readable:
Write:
5,33
